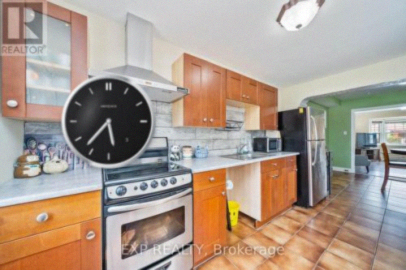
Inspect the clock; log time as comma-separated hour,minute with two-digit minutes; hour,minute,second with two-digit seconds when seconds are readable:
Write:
5,37
